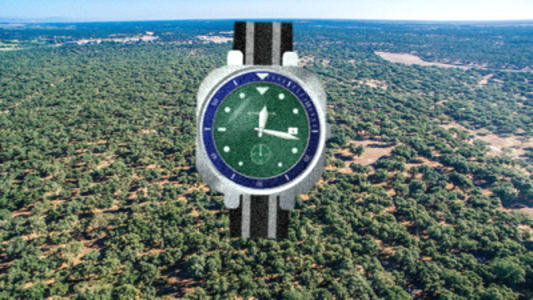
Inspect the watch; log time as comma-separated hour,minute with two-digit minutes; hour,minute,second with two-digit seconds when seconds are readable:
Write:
12,17
